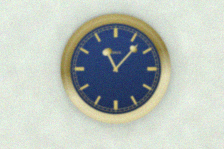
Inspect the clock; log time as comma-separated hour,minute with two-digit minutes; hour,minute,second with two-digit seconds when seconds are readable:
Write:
11,07
